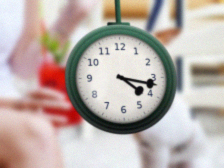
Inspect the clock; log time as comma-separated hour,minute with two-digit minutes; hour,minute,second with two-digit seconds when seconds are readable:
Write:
4,17
